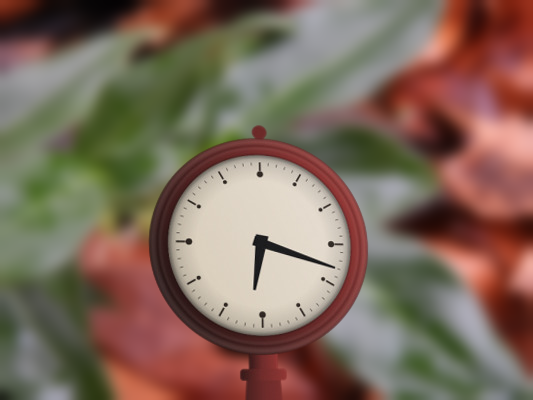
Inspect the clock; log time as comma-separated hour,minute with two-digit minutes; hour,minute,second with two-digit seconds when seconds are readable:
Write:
6,18
